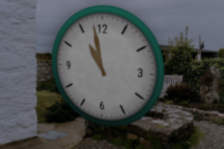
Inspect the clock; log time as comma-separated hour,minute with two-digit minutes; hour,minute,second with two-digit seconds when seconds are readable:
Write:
10,58
